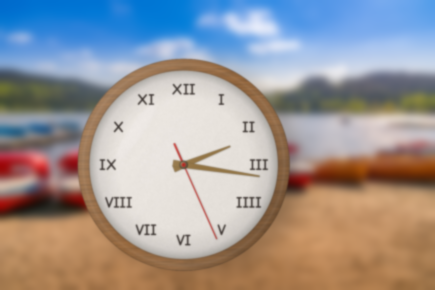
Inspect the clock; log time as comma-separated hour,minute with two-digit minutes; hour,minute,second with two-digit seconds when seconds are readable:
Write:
2,16,26
